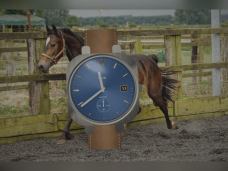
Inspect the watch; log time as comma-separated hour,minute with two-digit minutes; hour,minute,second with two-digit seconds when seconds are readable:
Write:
11,39
